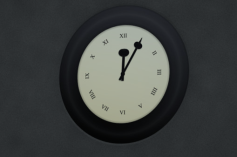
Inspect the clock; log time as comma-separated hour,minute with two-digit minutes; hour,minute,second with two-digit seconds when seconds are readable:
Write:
12,05
